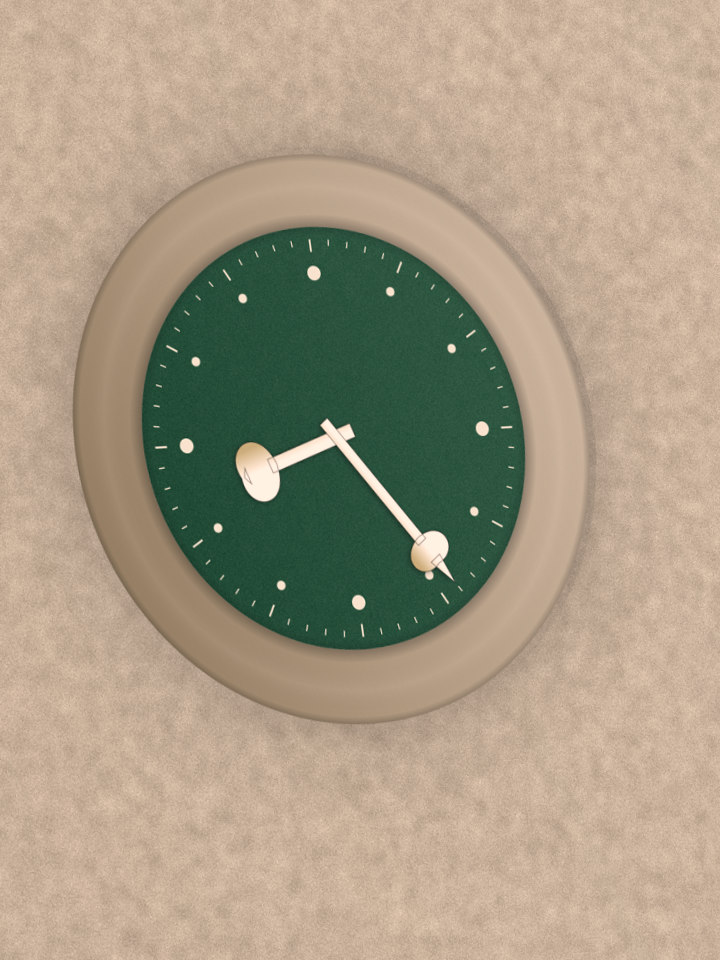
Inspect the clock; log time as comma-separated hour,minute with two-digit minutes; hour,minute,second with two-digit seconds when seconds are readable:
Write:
8,24
